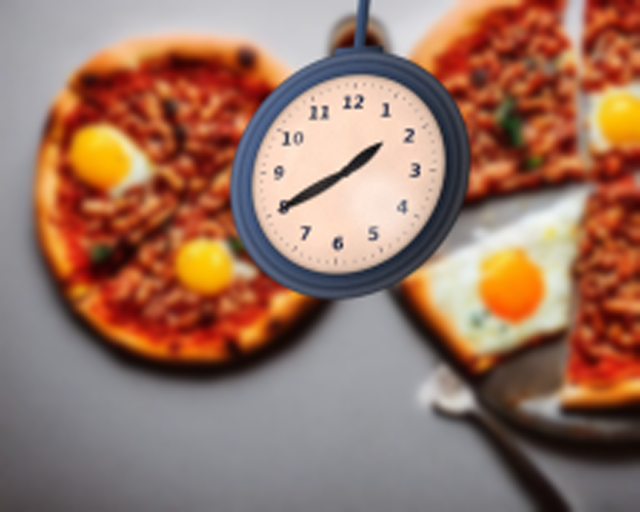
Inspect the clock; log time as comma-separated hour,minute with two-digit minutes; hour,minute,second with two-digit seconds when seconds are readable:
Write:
1,40
